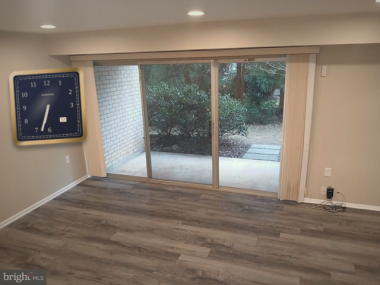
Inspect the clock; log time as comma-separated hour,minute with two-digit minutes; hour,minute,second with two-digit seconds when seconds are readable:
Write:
6,33
